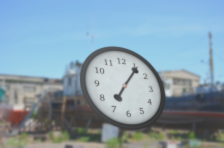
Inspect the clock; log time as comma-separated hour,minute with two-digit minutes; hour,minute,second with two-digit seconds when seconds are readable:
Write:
7,06
